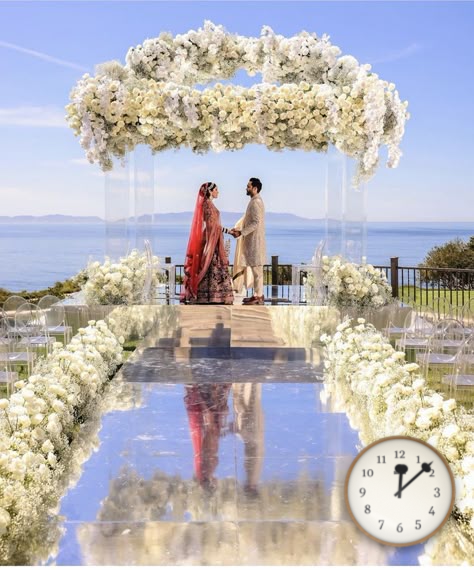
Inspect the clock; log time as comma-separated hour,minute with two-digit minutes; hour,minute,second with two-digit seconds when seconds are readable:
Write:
12,08
